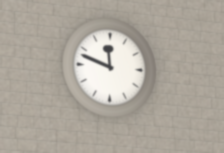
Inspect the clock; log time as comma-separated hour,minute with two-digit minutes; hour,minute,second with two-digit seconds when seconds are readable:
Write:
11,48
